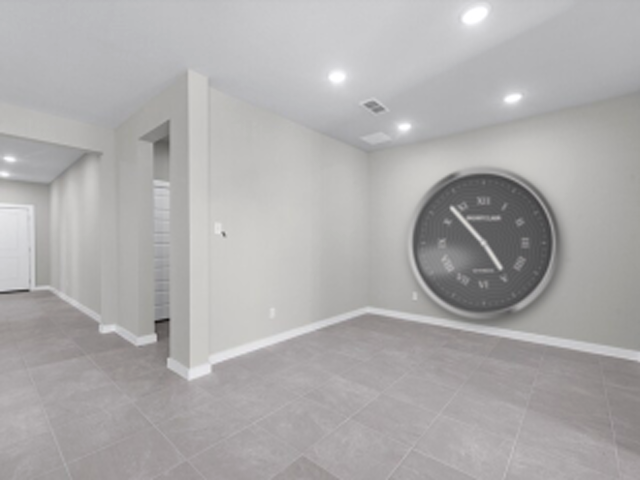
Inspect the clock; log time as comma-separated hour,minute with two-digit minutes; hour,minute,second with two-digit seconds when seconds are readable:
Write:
4,53
